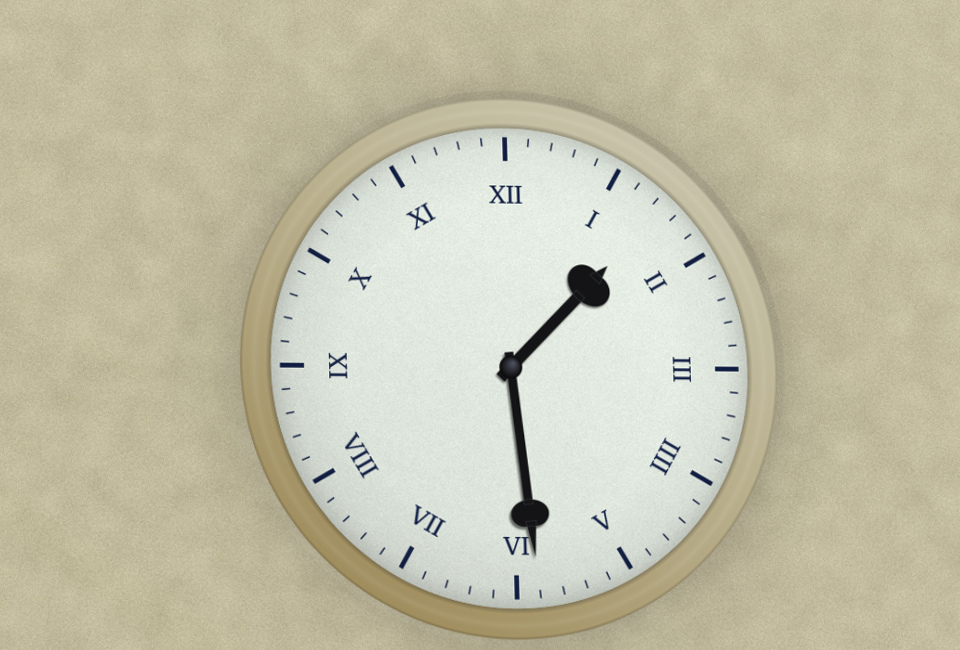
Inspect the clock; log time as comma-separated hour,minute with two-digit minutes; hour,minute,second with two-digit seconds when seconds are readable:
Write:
1,29
